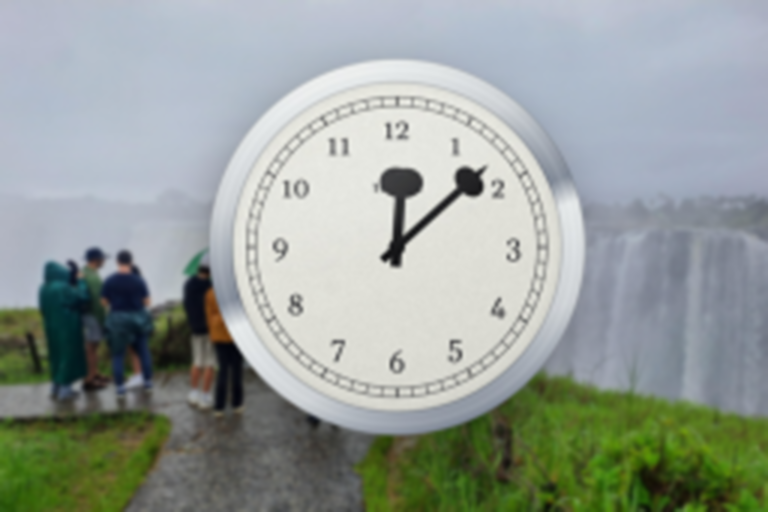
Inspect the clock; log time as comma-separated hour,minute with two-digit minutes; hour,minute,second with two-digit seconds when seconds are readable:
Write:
12,08
